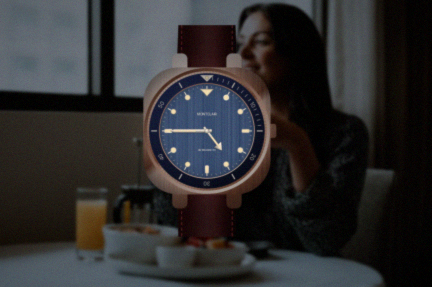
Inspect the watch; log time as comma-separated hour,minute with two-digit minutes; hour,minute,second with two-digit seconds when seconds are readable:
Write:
4,45
